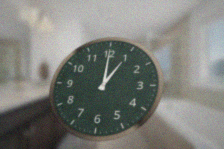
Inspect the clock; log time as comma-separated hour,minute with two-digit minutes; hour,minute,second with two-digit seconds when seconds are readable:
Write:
1,00
